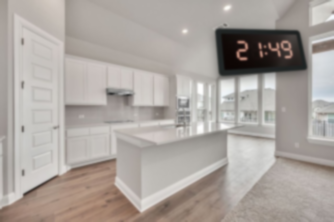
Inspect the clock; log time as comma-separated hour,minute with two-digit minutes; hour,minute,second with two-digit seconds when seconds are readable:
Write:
21,49
